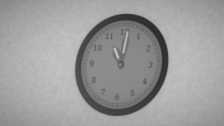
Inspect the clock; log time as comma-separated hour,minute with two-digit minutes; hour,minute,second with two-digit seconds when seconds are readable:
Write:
11,01
